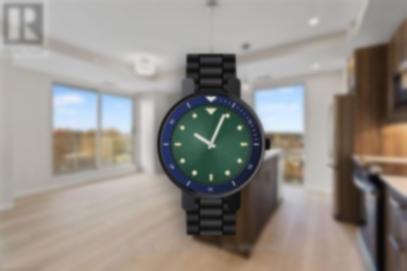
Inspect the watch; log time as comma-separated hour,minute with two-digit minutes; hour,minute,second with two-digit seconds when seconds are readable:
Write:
10,04
